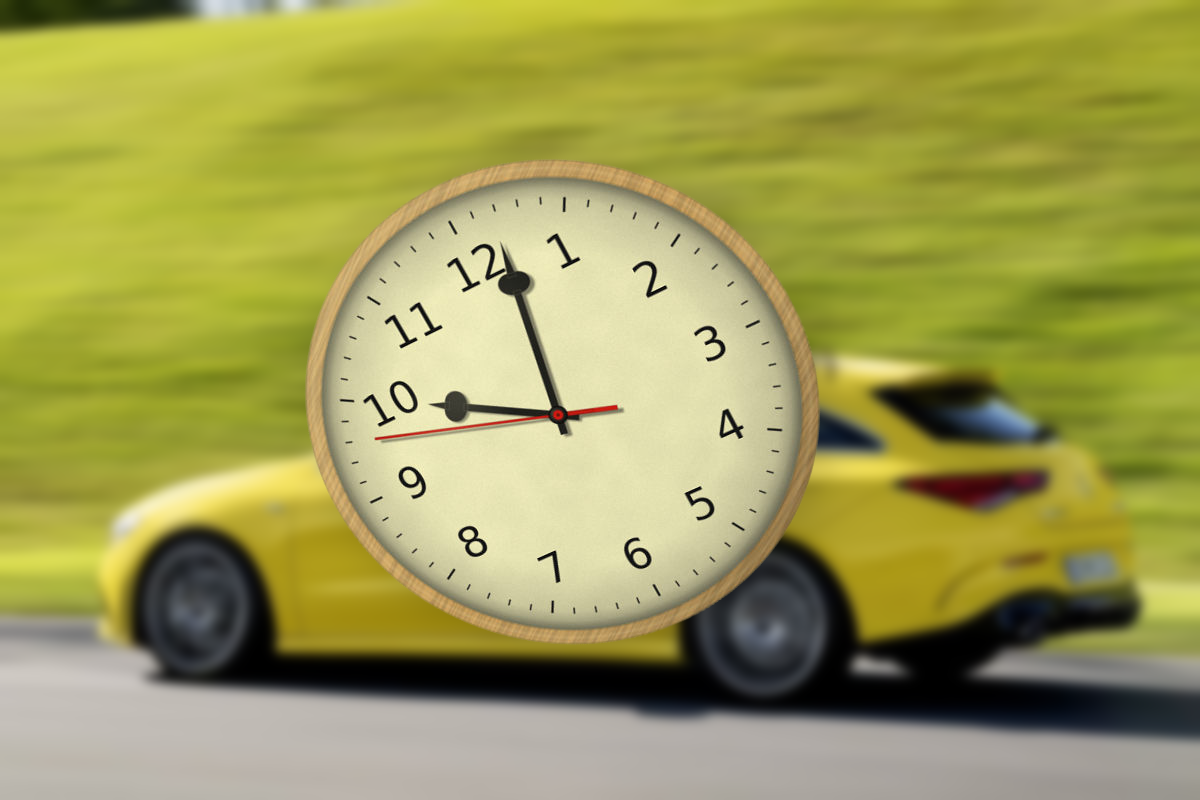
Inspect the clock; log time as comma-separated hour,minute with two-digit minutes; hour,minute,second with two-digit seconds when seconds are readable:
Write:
10,01,48
